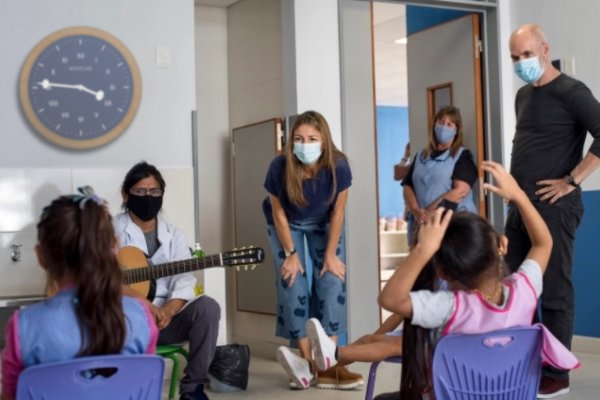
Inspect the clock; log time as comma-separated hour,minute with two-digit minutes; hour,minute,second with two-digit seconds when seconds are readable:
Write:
3,46
